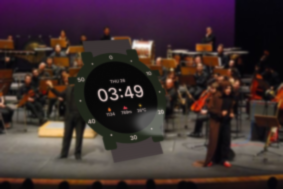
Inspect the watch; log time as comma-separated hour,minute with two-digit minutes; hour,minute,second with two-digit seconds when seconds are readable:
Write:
3,49
